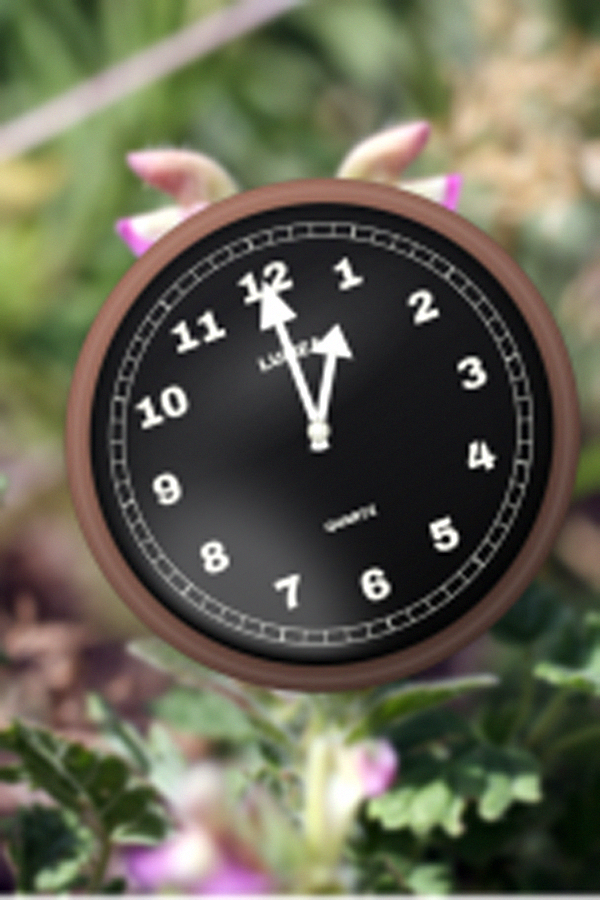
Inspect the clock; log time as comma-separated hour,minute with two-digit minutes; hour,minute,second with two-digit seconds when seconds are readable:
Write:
1,00
